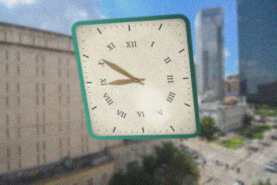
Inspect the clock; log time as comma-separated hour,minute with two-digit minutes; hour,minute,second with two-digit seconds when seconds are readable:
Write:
8,51
